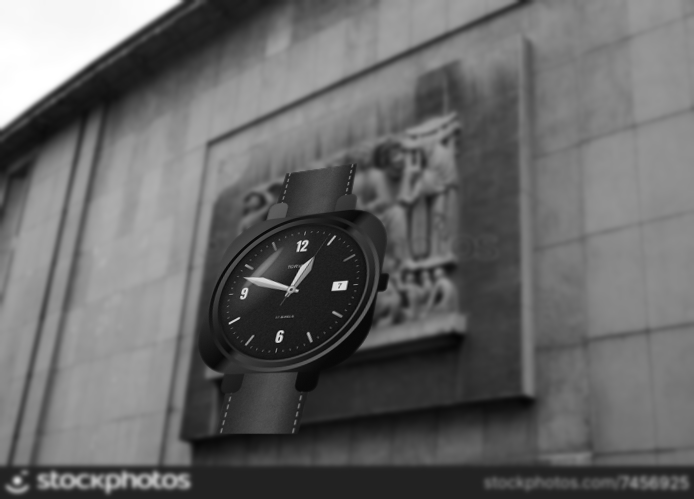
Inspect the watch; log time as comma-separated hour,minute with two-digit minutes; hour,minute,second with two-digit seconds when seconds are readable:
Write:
12,48,04
